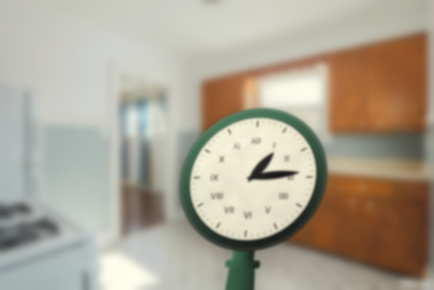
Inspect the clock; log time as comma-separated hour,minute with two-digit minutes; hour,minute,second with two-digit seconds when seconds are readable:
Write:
1,14
